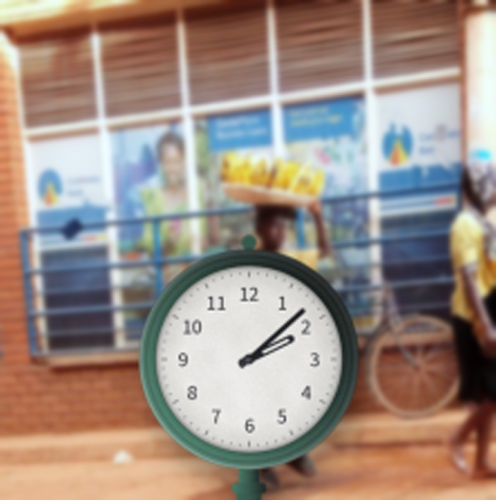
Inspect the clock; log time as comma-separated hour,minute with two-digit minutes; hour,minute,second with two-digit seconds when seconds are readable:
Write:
2,08
